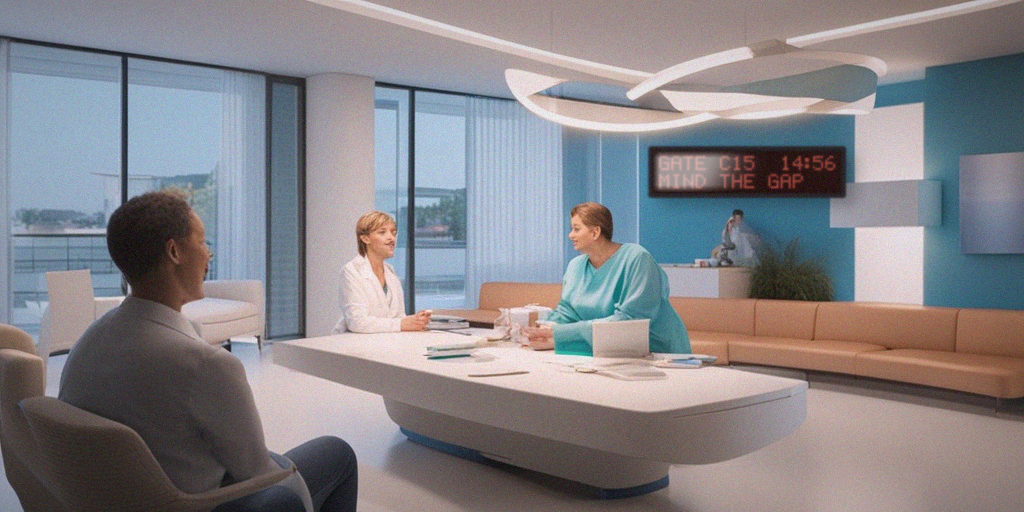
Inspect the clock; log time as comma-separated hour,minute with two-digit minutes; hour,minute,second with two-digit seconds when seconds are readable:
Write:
14,56
